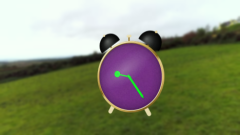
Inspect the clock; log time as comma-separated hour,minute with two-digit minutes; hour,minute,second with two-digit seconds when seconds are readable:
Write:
9,24
